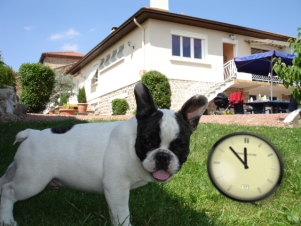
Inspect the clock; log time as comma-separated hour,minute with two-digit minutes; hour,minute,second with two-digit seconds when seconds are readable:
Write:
11,53
